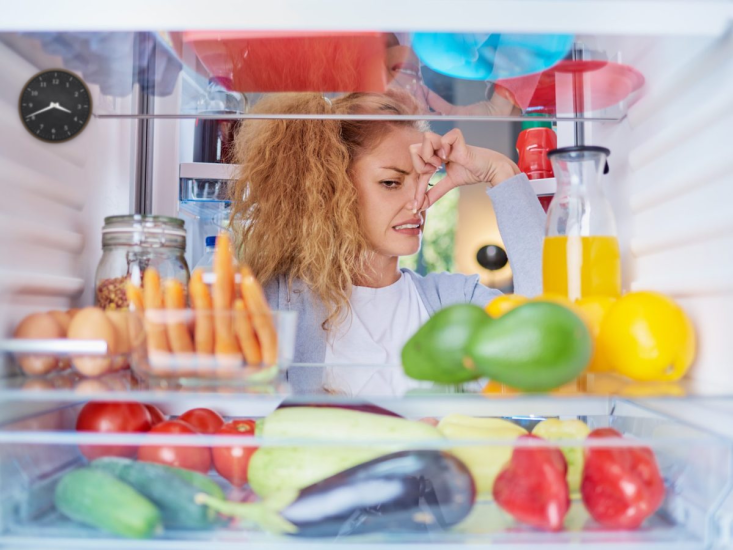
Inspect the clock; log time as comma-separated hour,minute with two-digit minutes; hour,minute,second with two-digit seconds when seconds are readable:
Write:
3,41
